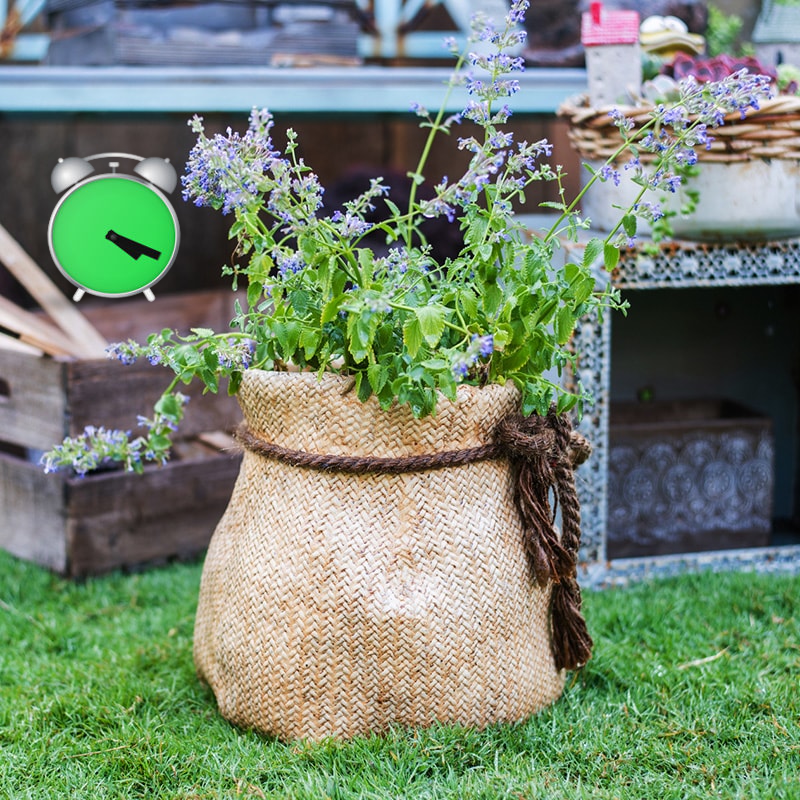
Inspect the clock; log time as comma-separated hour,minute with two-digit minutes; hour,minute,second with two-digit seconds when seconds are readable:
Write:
4,19
